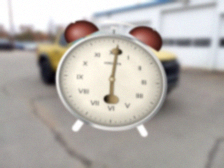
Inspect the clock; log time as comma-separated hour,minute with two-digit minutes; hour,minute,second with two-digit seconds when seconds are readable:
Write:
6,01
